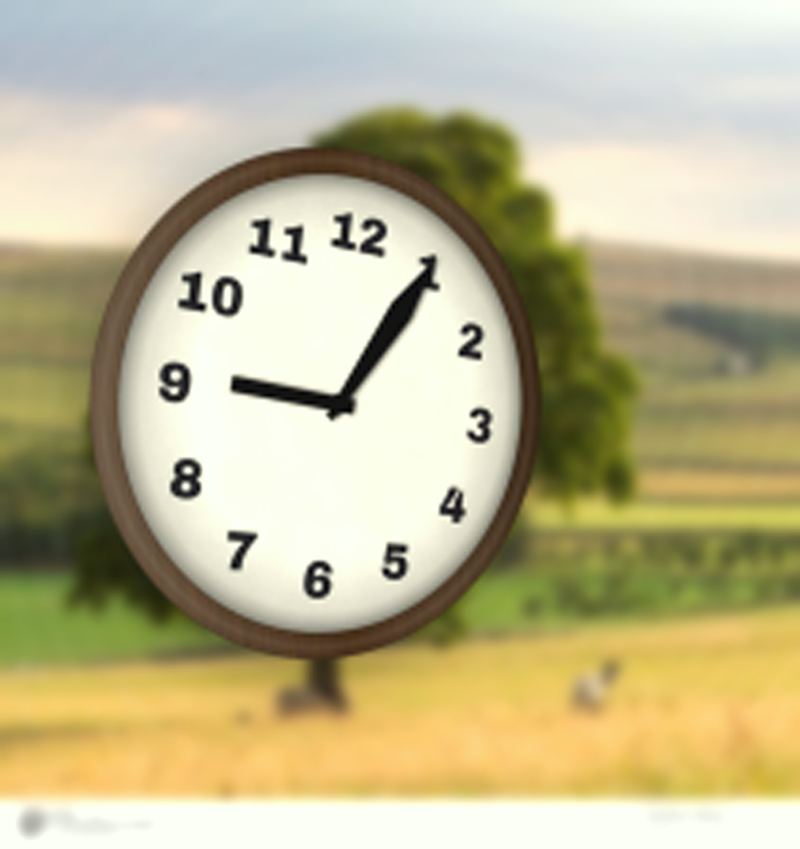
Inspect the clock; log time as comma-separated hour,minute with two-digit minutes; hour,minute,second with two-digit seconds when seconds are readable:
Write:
9,05
